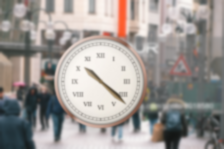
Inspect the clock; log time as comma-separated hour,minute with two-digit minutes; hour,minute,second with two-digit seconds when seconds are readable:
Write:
10,22
